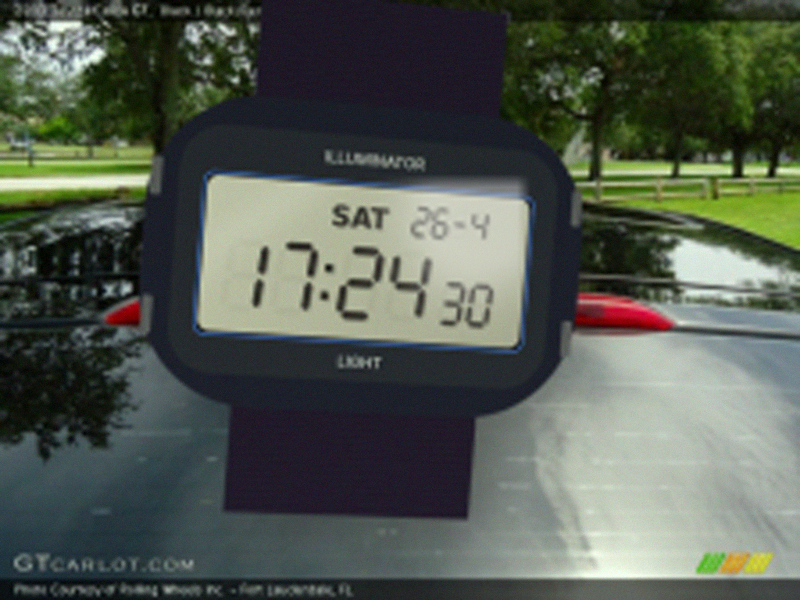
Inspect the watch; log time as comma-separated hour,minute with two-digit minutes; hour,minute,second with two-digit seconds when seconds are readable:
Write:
17,24,30
